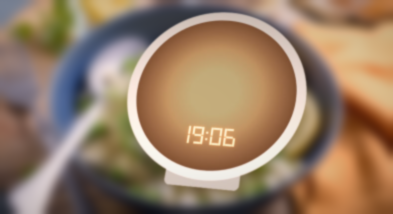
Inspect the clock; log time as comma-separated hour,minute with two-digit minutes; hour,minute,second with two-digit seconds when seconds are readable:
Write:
19,06
